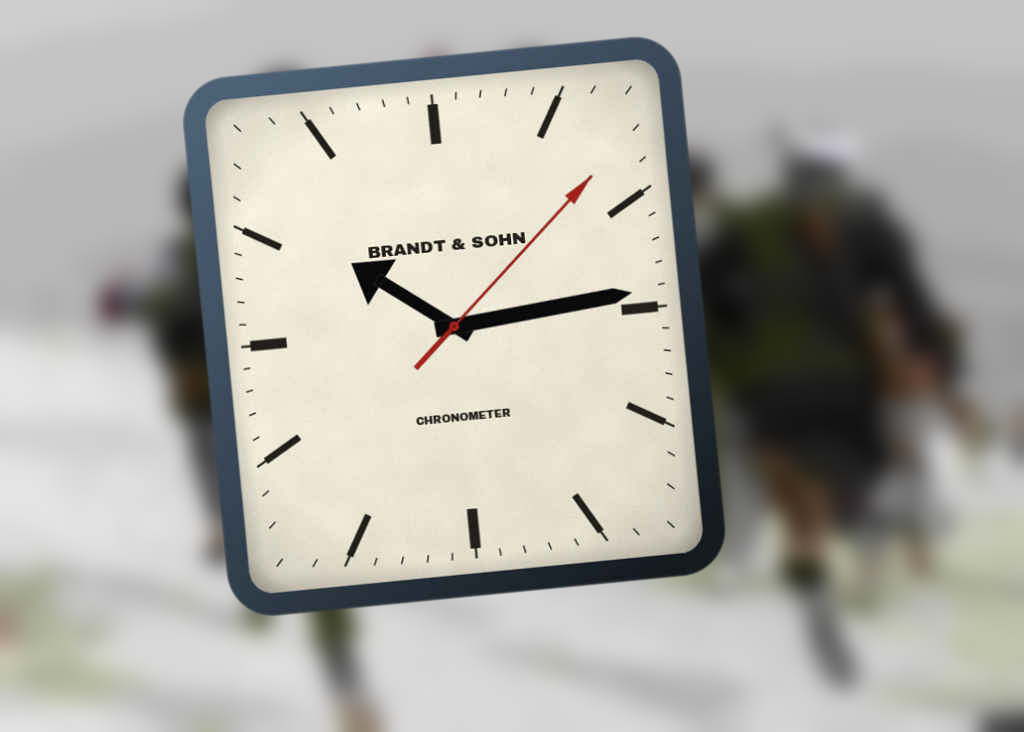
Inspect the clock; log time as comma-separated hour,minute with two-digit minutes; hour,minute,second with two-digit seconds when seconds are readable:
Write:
10,14,08
